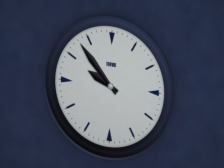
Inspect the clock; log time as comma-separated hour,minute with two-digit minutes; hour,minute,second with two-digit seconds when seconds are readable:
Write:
9,53
